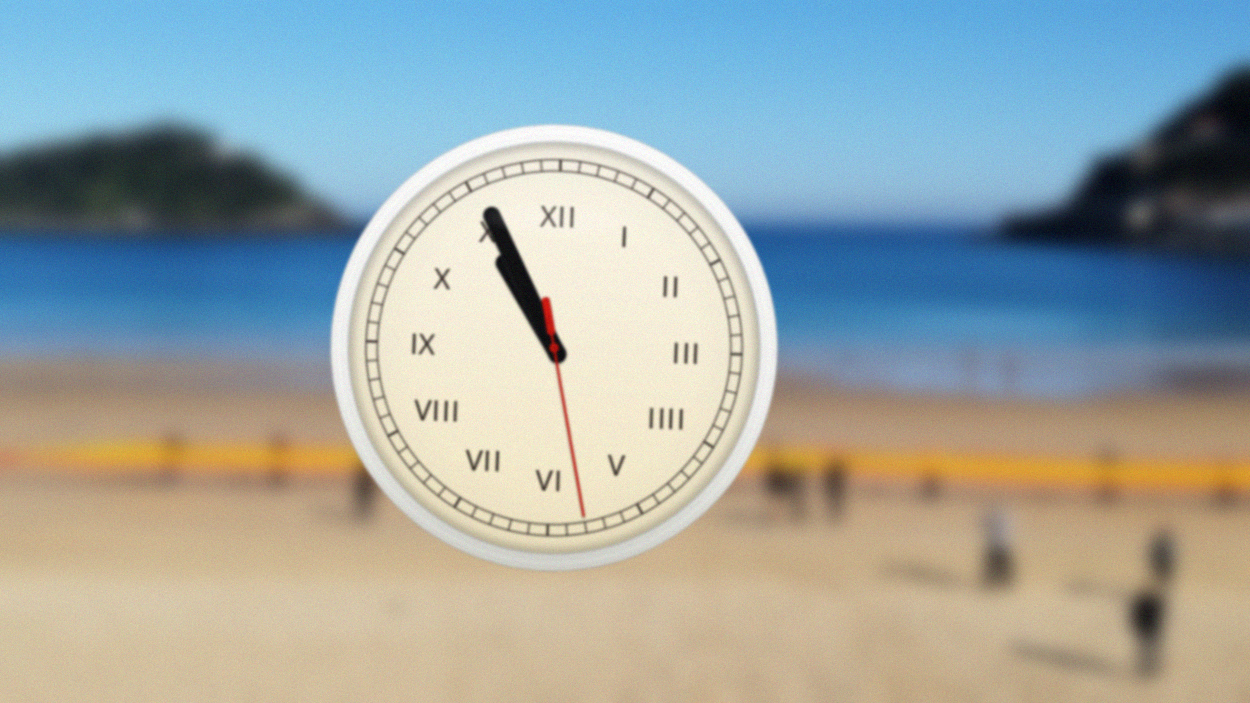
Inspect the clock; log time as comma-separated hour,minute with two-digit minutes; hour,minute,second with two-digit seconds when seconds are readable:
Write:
10,55,28
